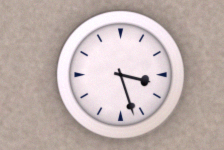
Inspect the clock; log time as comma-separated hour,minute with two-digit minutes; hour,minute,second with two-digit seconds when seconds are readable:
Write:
3,27
